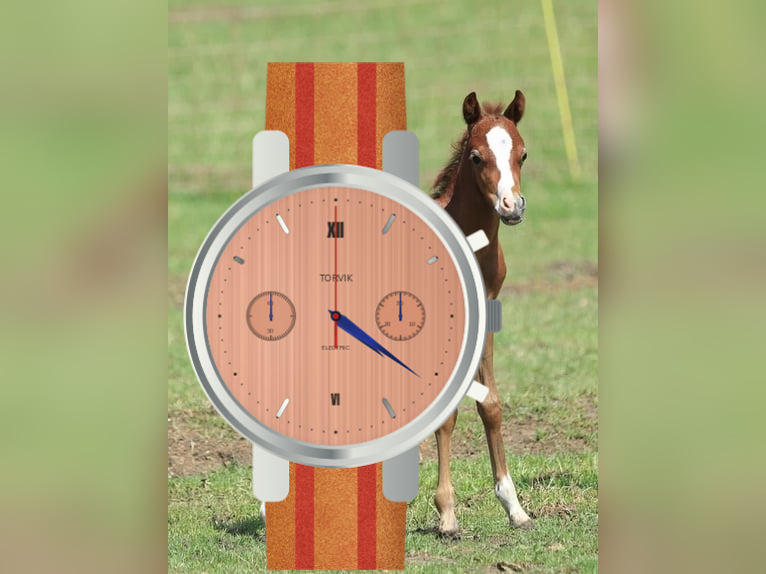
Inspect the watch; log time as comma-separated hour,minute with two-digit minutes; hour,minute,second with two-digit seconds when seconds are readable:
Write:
4,21
